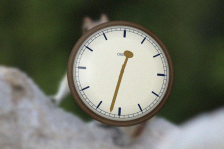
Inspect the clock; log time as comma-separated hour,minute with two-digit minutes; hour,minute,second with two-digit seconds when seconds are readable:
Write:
12,32
